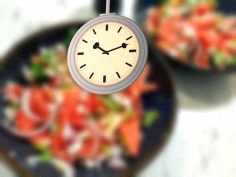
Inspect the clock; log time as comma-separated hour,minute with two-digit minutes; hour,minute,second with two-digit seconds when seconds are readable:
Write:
10,12
